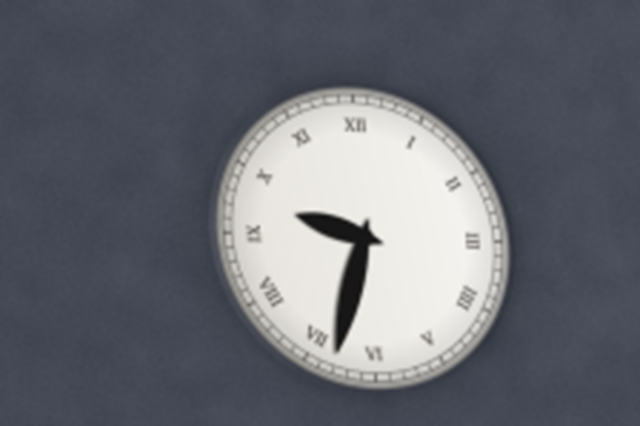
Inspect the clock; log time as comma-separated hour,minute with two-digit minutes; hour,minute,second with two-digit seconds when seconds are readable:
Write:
9,33
